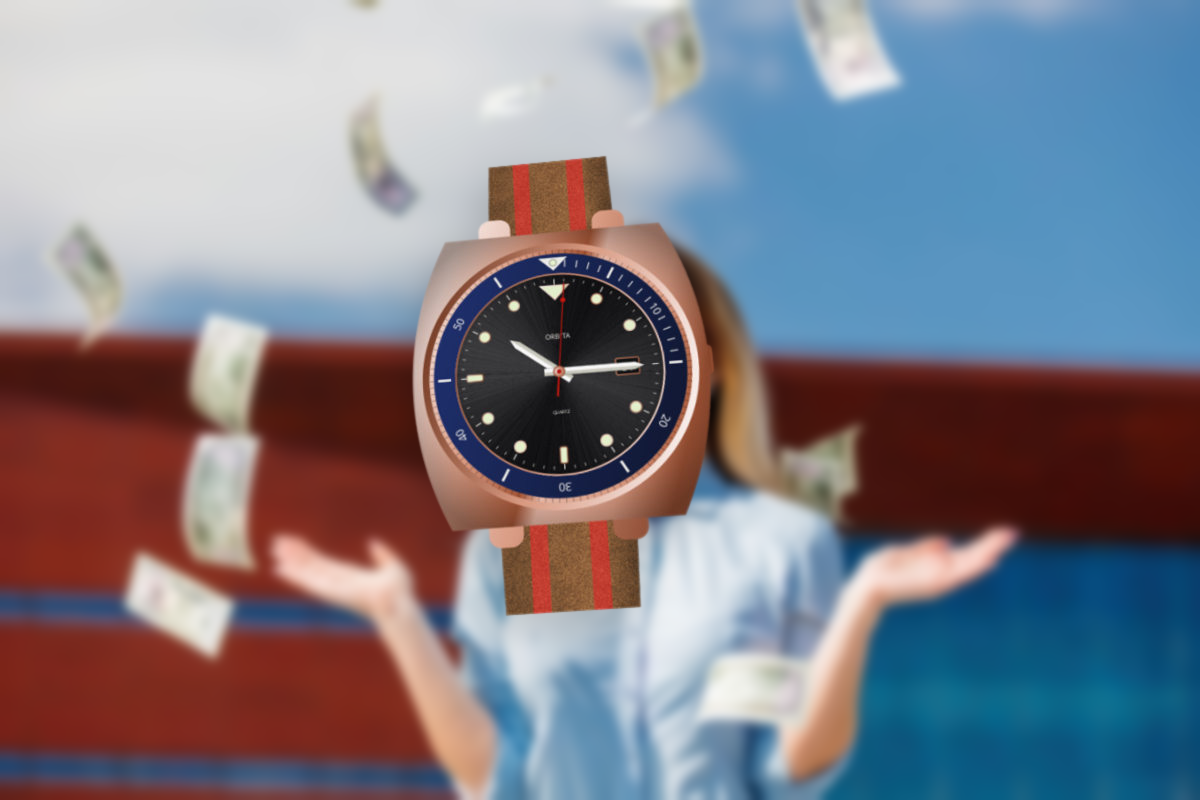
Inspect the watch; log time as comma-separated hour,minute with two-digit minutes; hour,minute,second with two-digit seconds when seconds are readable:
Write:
10,15,01
